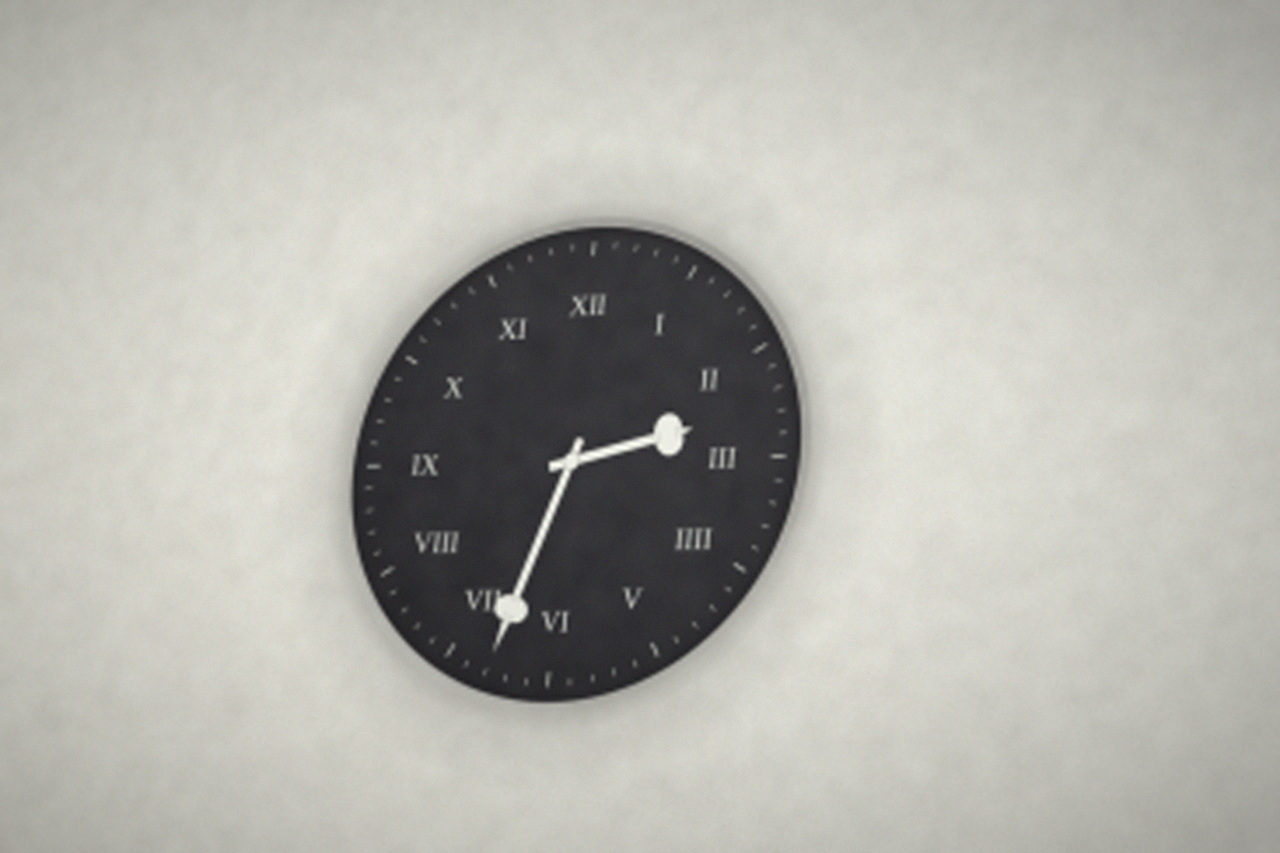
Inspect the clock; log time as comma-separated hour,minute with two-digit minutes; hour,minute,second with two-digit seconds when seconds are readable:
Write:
2,33
